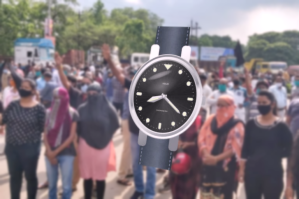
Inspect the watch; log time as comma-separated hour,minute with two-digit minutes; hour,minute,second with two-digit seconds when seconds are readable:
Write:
8,21
